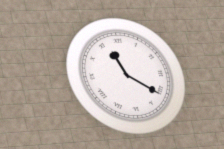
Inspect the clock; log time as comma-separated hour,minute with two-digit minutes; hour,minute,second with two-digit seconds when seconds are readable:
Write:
11,21
